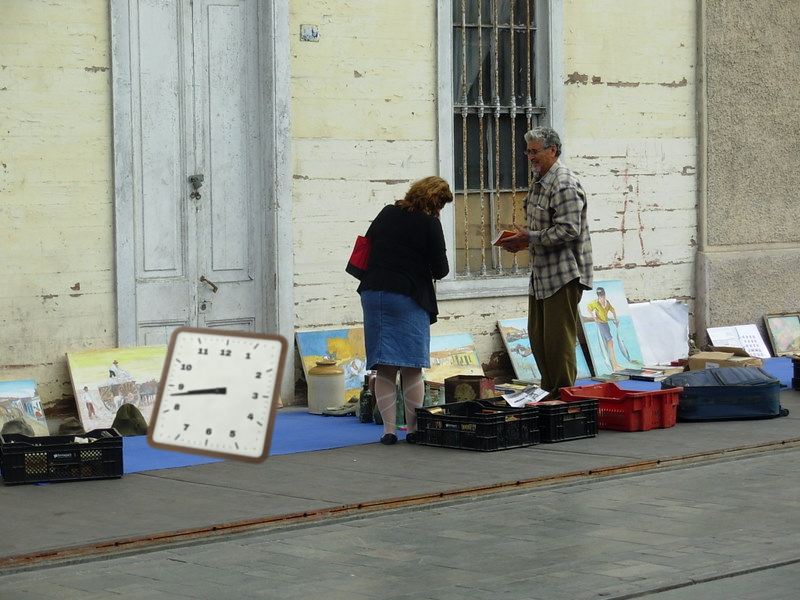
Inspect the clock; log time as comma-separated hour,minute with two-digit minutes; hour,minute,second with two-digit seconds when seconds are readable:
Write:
8,43
